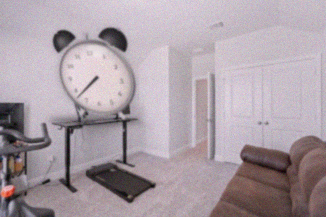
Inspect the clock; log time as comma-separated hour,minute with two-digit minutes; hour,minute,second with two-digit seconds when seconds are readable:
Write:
7,38
